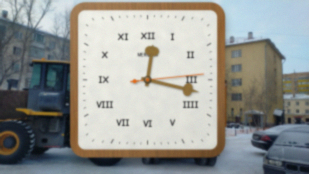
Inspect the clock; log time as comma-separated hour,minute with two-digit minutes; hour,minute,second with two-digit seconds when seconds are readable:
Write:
12,17,14
